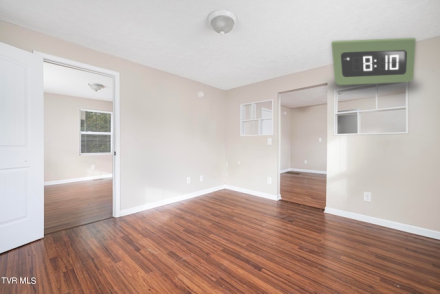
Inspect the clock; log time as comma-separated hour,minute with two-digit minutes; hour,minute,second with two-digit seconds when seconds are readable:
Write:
8,10
